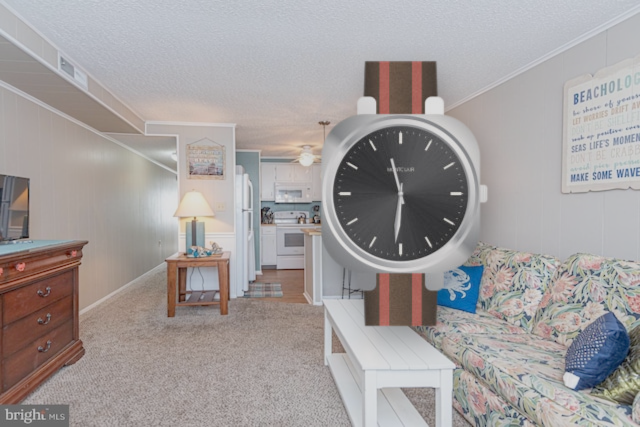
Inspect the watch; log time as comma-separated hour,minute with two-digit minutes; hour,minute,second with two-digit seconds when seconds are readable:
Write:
11,31
